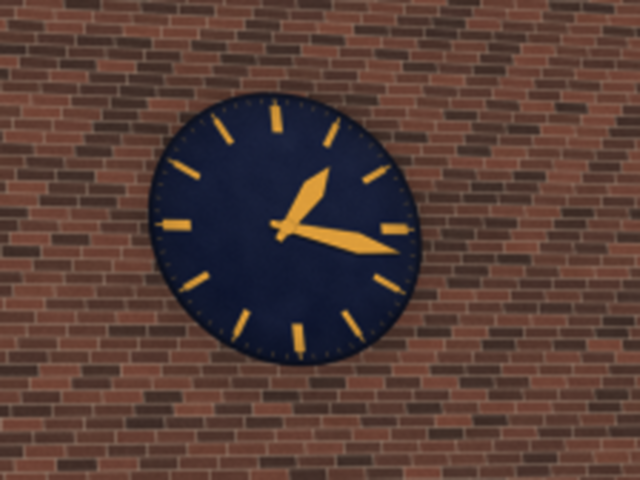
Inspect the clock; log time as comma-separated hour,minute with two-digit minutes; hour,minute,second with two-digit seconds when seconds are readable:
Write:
1,17
